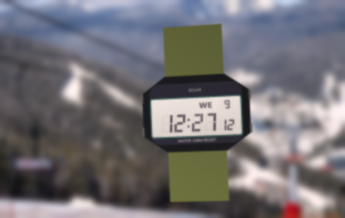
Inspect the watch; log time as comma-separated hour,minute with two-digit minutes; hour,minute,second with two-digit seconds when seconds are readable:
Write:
12,27,12
